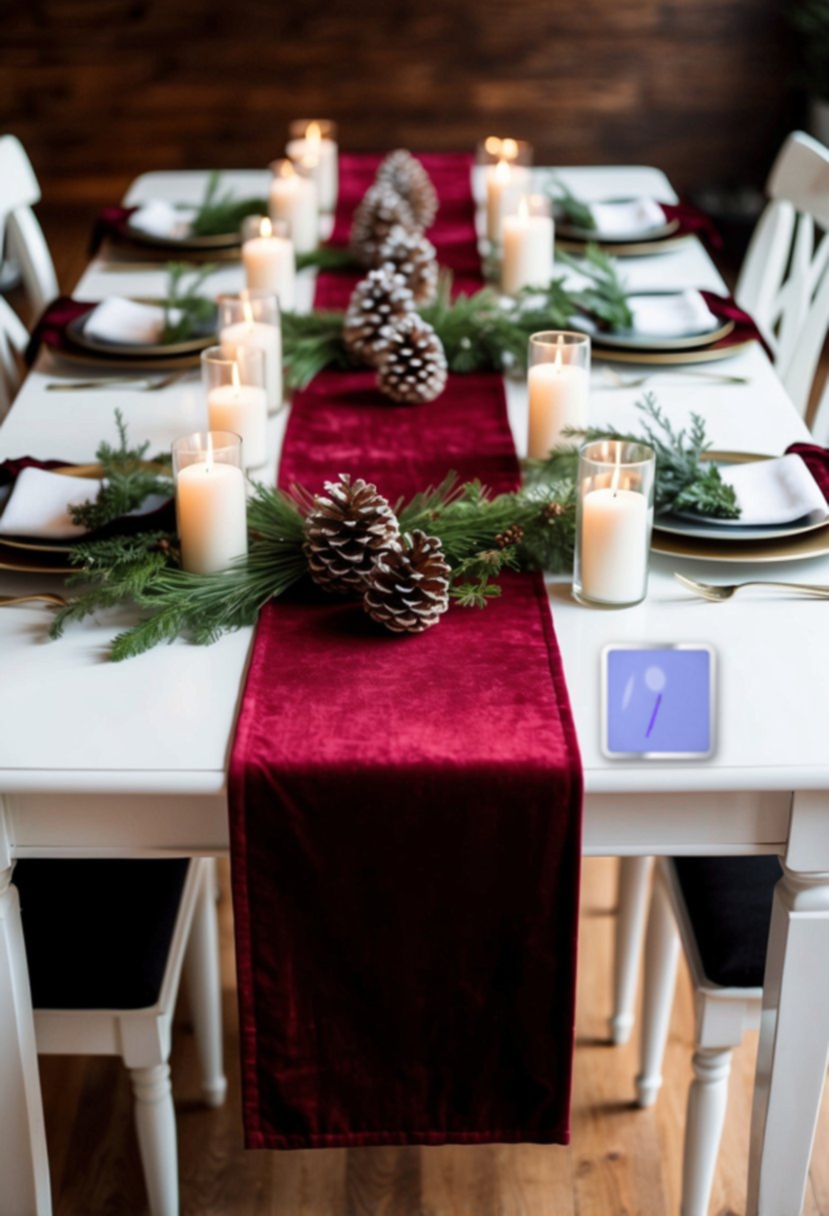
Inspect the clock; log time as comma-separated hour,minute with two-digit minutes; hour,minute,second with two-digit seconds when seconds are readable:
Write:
6,33
